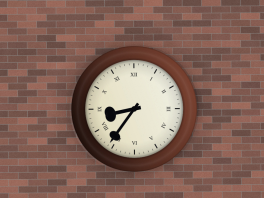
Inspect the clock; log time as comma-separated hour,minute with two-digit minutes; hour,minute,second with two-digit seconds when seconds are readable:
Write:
8,36
